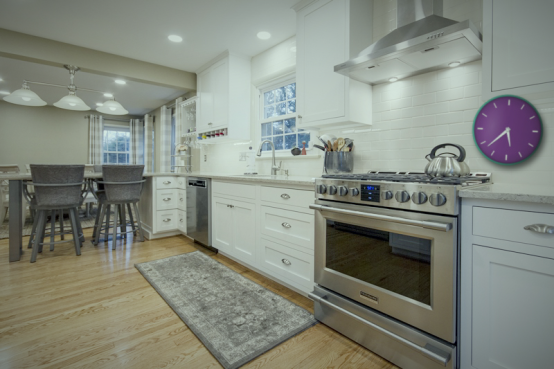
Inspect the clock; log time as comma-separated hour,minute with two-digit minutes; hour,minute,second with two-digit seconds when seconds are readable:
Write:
5,38
